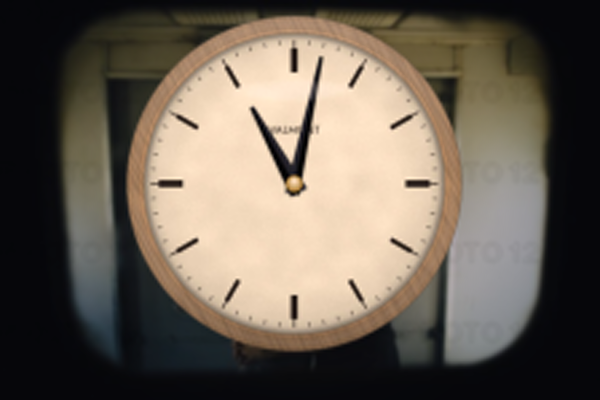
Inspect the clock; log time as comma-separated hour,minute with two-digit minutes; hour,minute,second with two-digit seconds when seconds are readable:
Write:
11,02
